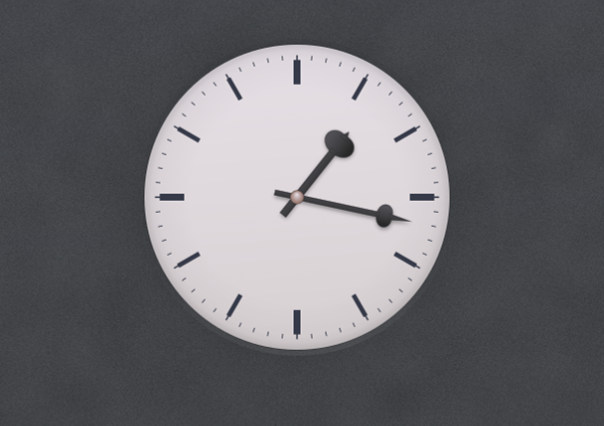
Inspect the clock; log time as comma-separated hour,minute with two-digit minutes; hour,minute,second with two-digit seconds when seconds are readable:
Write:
1,17
